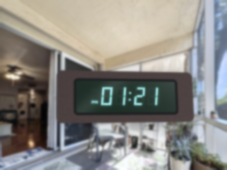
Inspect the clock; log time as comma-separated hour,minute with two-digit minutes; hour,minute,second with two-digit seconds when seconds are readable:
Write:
1,21
